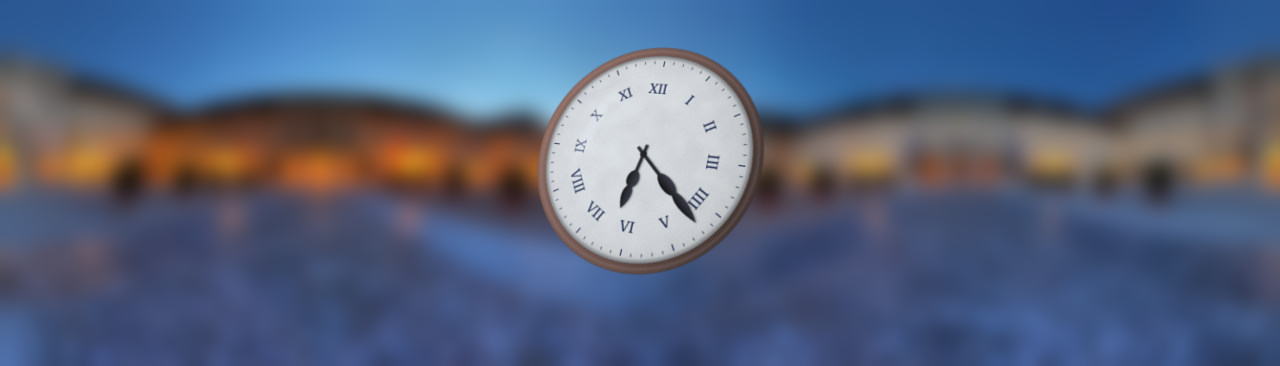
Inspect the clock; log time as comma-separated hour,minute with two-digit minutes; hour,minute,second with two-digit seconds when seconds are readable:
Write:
6,22
